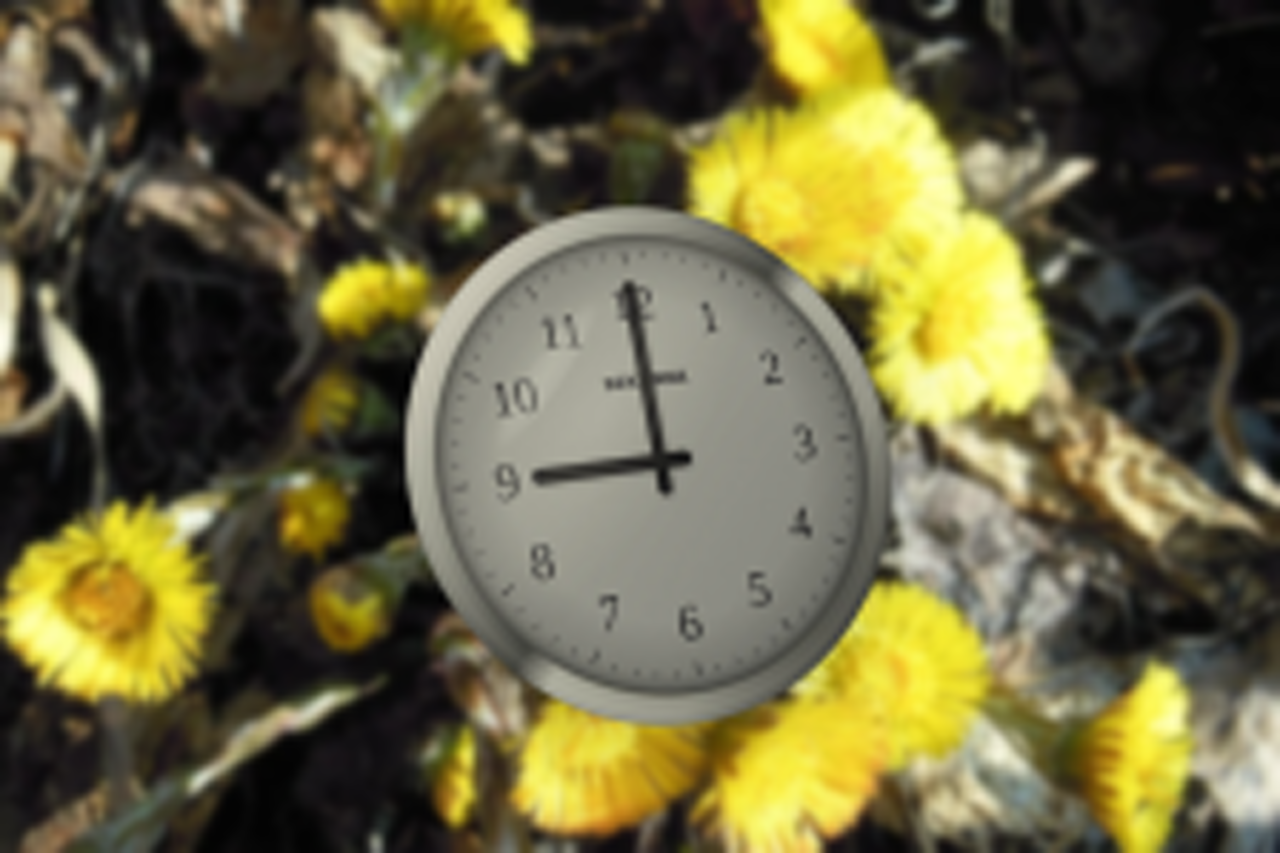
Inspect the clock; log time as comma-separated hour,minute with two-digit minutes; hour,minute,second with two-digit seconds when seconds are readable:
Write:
9,00
